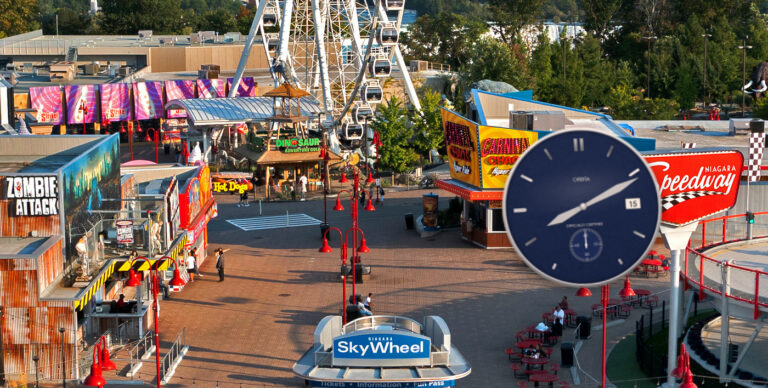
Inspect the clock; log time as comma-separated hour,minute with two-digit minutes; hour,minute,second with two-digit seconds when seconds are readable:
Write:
8,11
